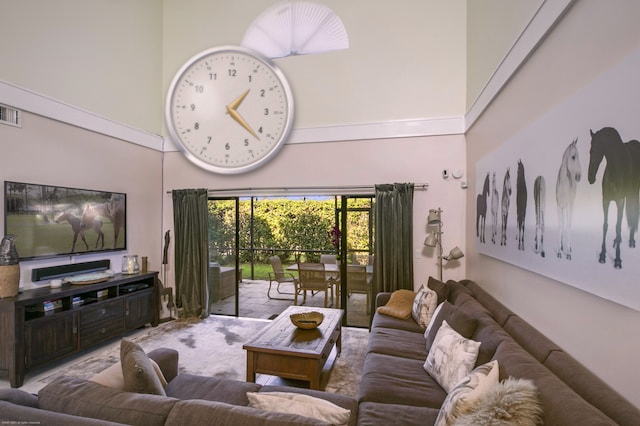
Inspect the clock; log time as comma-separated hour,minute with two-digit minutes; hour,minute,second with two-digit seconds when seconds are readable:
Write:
1,22
